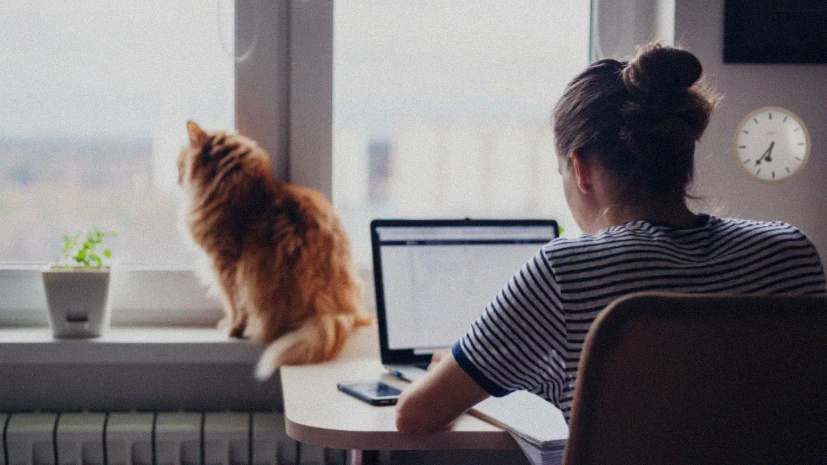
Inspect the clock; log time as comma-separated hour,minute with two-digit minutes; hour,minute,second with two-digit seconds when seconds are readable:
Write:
6,37
